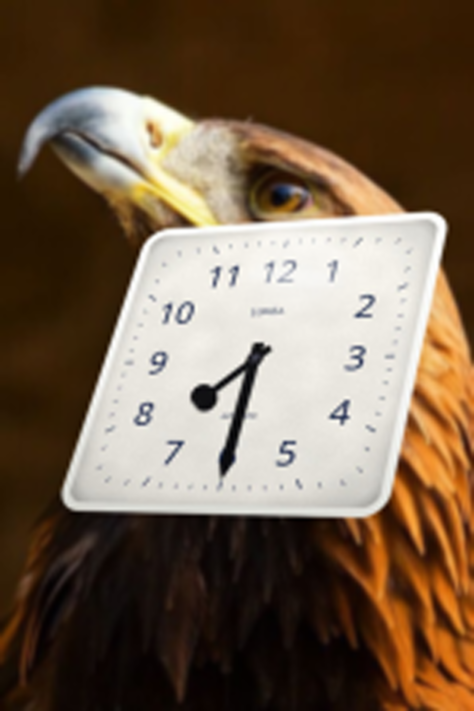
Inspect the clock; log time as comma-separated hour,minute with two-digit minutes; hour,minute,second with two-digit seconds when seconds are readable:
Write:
7,30
